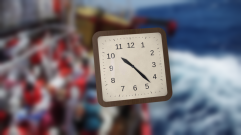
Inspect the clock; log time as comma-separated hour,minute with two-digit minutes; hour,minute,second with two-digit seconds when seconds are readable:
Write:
10,23
